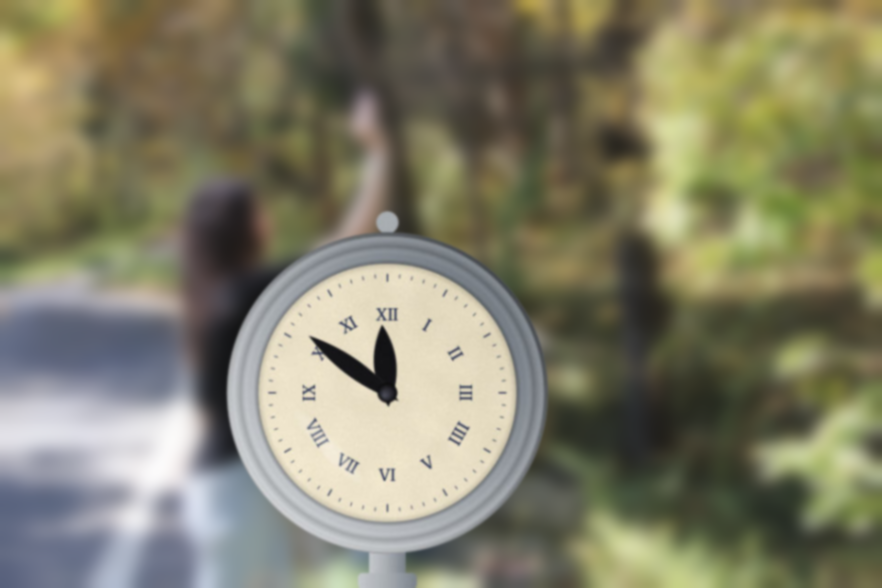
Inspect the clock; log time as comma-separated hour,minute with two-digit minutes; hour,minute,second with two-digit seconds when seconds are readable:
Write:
11,51
